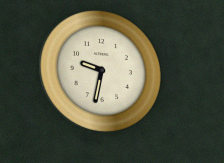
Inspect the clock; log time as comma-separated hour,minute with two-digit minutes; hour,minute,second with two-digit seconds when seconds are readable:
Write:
9,32
